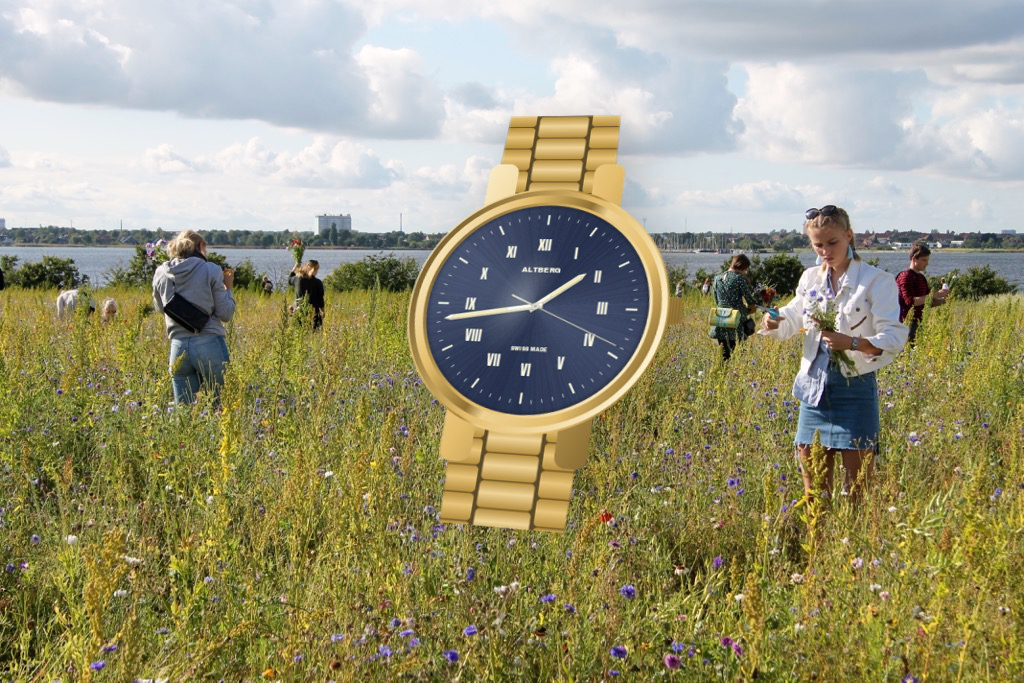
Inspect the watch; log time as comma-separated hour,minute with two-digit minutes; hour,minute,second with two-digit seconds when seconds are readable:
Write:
1,43,19
